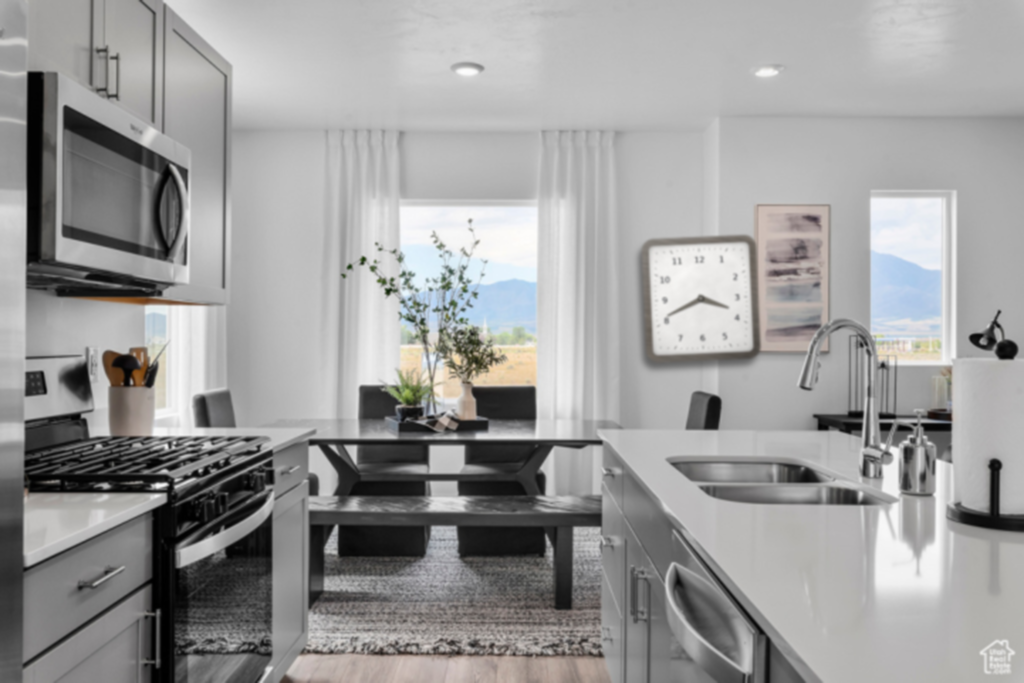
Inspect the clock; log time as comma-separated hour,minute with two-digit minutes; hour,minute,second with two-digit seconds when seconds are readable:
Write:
3,41
